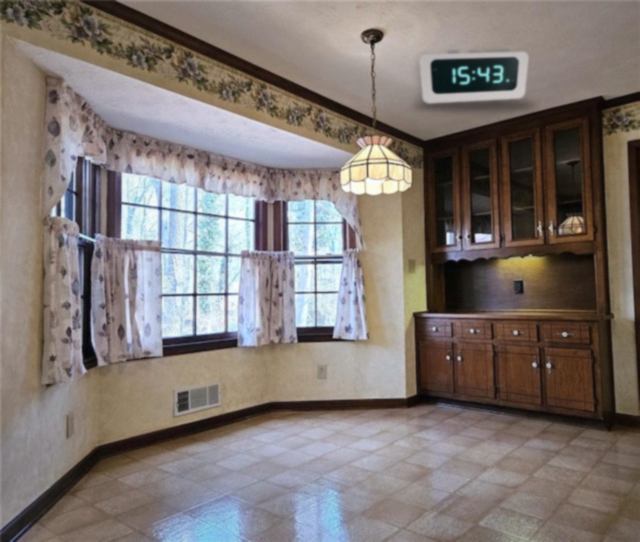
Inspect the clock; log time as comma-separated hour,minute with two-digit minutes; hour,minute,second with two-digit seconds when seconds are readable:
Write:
15,43
